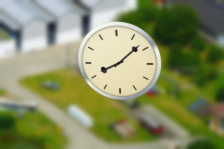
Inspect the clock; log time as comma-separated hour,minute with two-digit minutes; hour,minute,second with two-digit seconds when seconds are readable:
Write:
8,08
